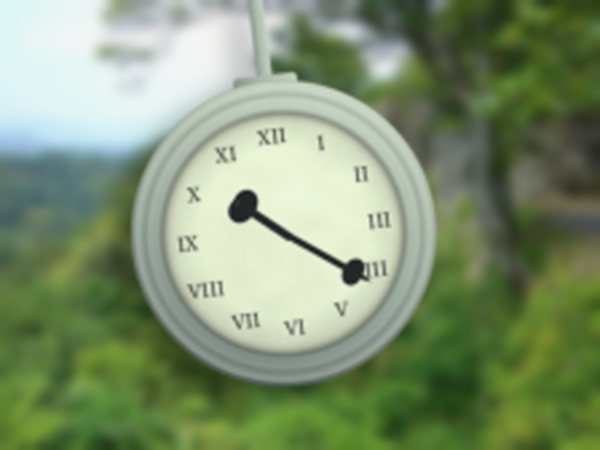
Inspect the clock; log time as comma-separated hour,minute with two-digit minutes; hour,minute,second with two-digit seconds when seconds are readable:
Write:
10,21
